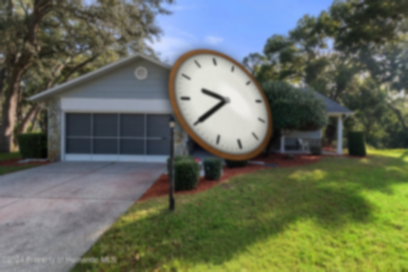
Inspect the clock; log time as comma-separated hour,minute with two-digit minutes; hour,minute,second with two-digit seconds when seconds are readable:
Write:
9,40
